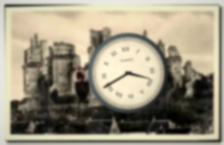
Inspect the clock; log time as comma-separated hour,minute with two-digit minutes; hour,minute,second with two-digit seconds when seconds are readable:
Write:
3,41
